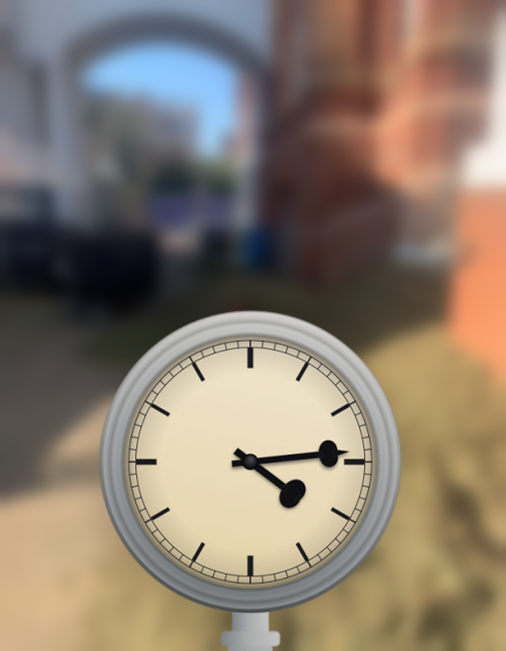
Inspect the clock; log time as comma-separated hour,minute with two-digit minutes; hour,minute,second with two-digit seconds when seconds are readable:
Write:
4,14
